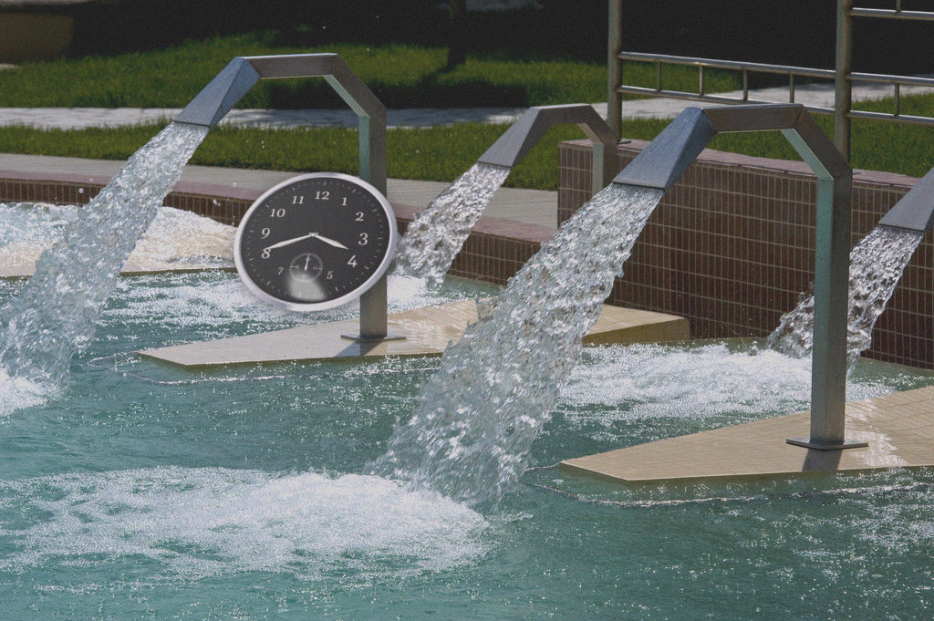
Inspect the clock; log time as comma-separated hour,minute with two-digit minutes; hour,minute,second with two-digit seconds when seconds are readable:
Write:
3,41
